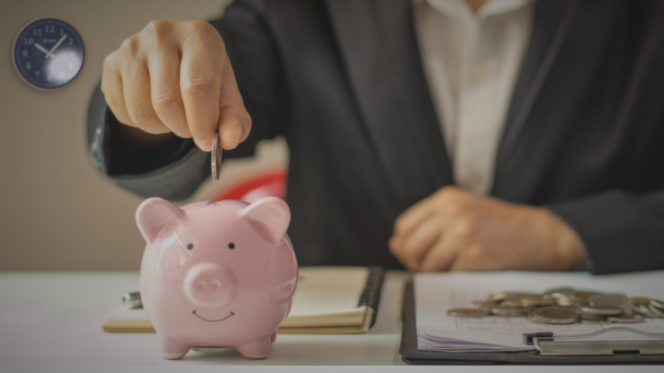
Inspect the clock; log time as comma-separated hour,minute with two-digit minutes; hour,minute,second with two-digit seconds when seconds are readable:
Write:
10,07
